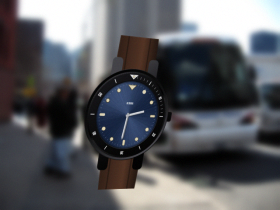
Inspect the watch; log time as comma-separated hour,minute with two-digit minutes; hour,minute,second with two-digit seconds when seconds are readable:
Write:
2,31
